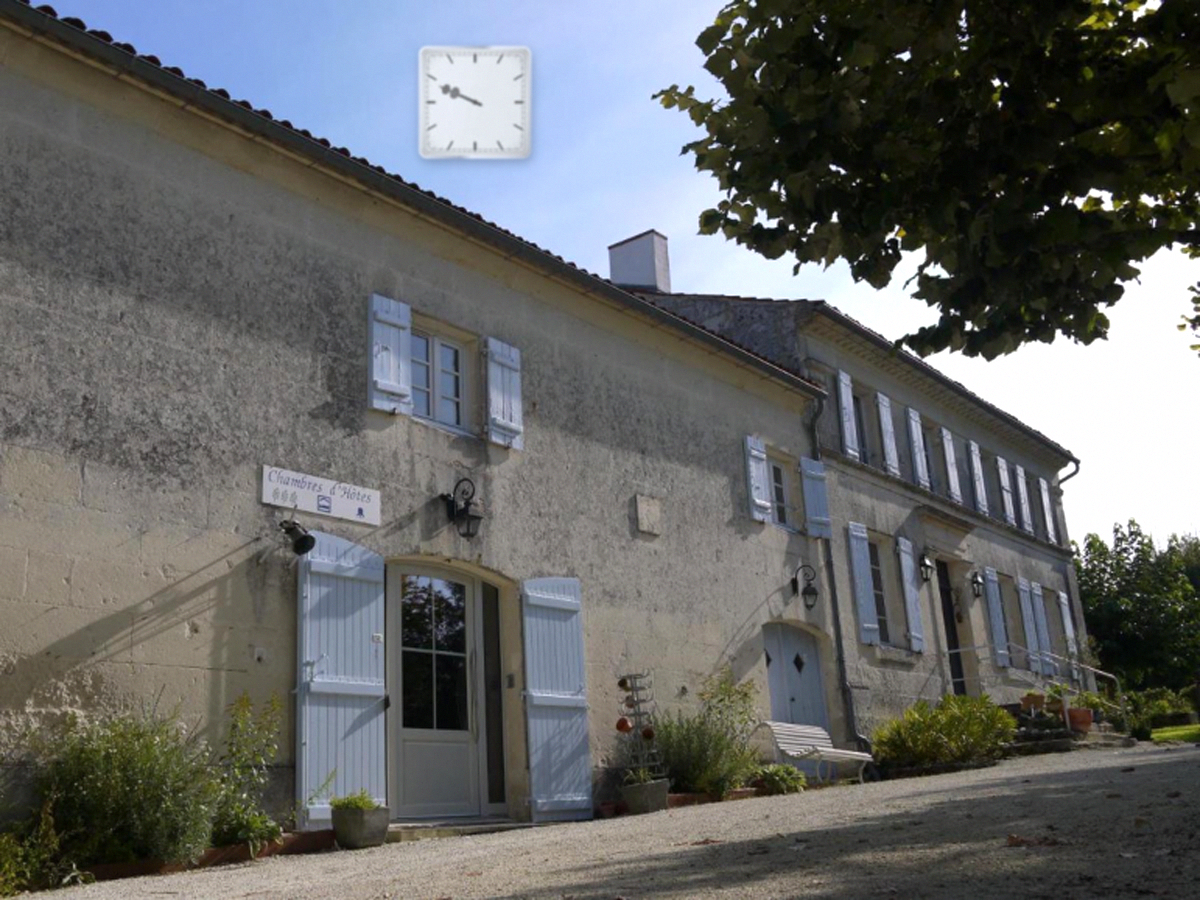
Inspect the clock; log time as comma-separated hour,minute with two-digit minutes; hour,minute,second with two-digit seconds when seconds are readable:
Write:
9,49
